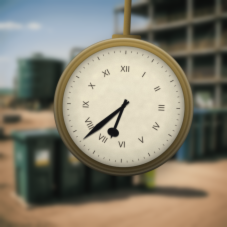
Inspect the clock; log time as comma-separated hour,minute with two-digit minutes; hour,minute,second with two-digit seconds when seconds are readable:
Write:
6,38
